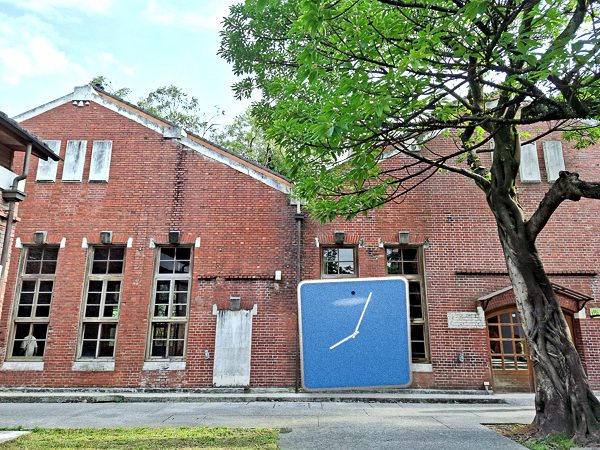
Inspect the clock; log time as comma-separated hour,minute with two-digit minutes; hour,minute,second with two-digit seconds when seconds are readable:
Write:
8,04
